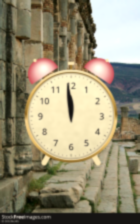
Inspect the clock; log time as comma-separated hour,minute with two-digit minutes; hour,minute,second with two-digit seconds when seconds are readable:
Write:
11,59
